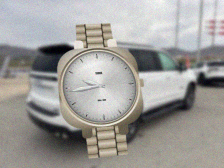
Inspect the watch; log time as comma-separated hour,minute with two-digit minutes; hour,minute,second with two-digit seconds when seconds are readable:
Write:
9,44
